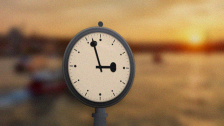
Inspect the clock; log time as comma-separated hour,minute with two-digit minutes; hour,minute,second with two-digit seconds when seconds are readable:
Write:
2,57
